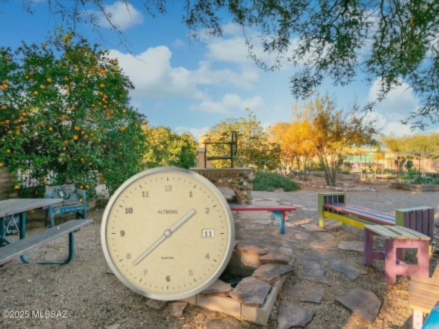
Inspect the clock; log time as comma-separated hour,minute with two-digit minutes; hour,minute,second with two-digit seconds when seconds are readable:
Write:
1,38
